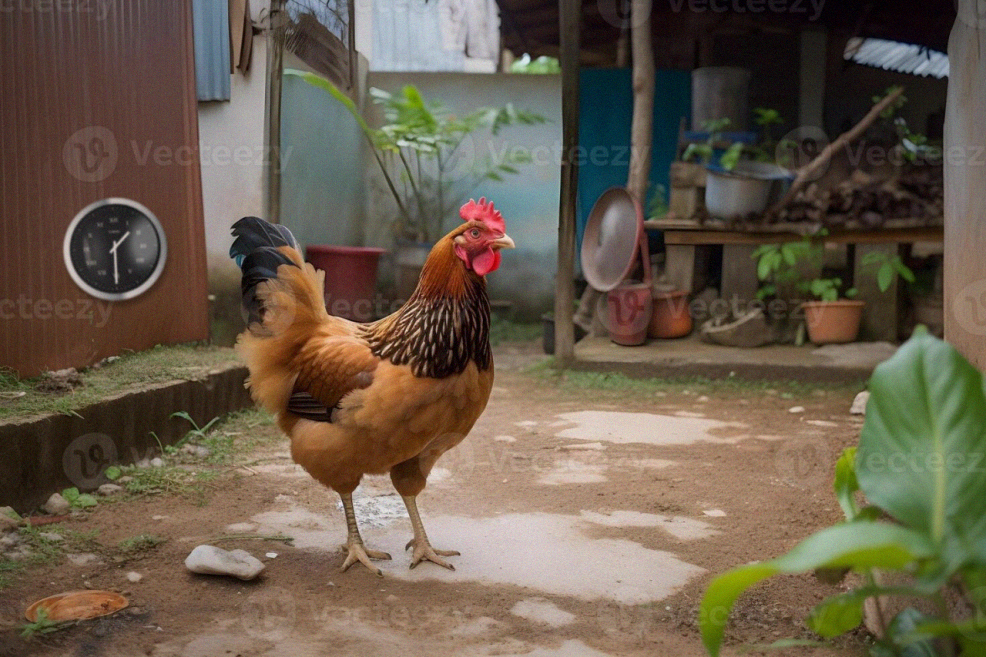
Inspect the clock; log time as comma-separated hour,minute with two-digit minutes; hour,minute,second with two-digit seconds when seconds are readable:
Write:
1,30
